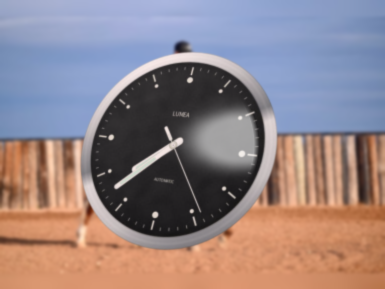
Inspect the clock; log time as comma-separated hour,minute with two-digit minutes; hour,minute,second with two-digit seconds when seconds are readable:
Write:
7,37,24
